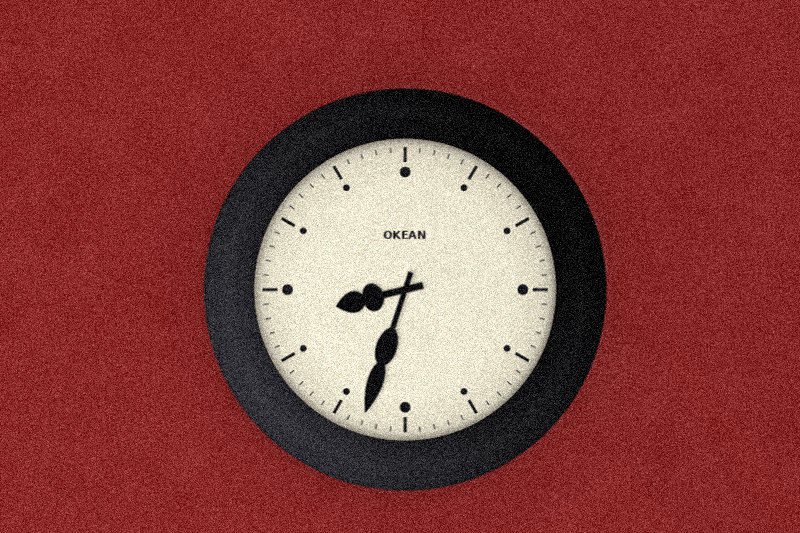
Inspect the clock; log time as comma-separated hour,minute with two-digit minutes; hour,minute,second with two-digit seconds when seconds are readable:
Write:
8,33
